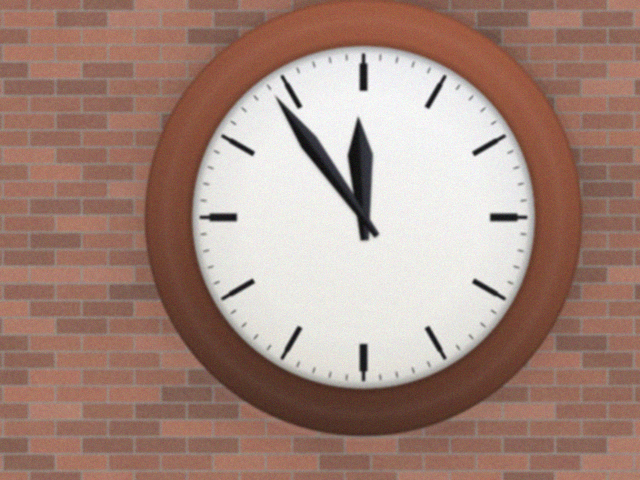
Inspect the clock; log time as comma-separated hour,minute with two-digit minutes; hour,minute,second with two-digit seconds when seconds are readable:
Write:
11,54
